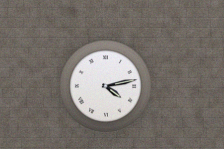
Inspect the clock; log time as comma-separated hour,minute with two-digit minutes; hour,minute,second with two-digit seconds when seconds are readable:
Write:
4,13
